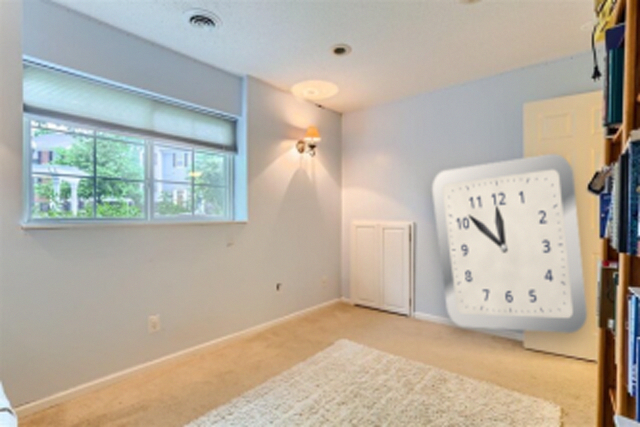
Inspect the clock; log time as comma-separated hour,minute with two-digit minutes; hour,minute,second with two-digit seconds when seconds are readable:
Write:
11,52
